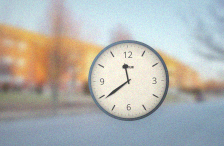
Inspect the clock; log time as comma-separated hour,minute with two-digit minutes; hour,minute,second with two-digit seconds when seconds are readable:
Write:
11,39
